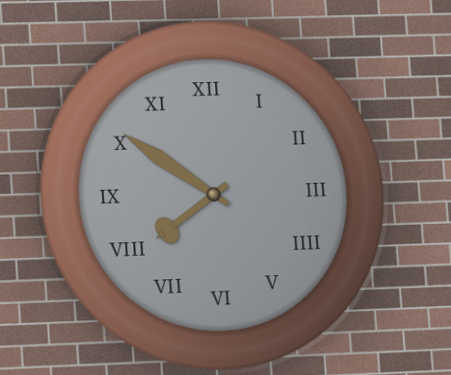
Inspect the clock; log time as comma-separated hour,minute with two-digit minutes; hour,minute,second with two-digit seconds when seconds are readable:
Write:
7,51
